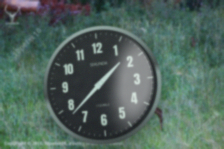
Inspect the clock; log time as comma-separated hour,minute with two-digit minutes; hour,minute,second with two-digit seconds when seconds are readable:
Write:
1,38
